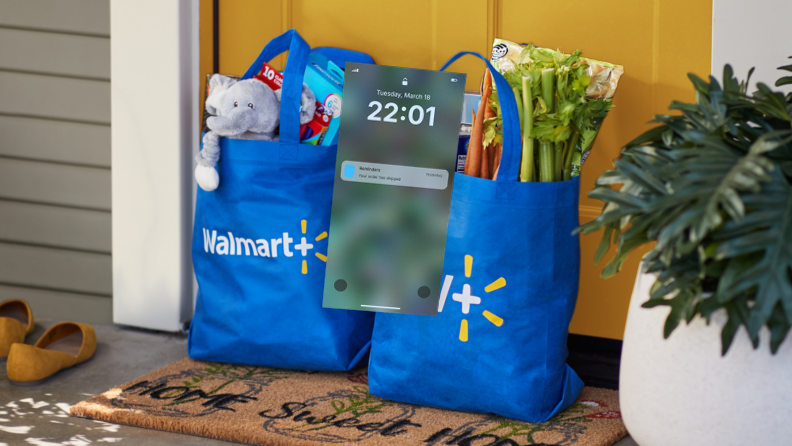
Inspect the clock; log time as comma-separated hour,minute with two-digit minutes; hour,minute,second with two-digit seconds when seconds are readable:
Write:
22,01
